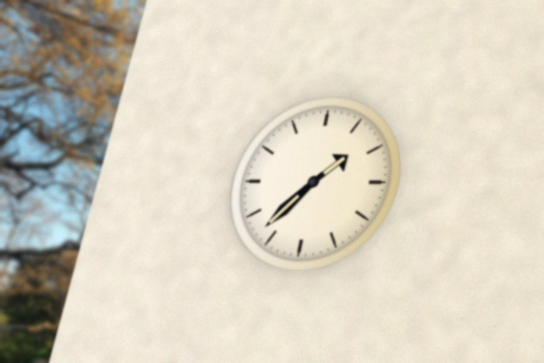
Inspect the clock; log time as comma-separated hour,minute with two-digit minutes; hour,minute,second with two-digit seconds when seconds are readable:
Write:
1,37
